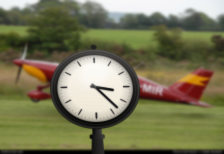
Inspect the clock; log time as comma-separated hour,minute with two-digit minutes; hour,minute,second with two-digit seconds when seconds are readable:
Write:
3,23
